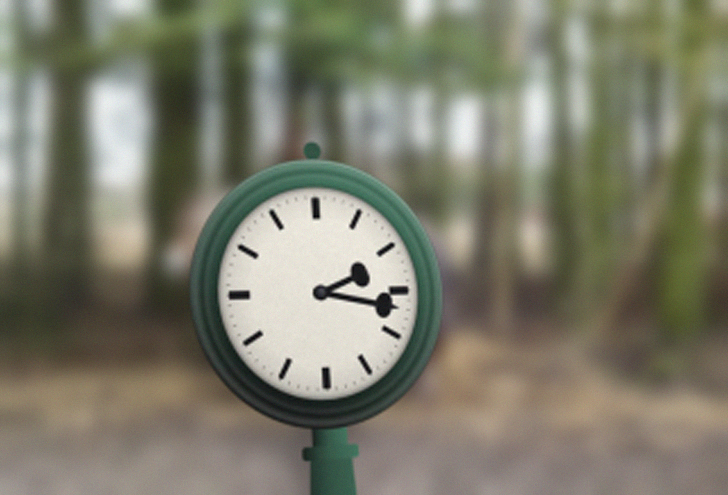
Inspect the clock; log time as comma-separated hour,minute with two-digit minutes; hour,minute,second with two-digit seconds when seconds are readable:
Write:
2,17
